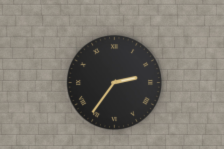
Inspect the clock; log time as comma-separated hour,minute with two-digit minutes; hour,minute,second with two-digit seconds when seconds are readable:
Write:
2,36
